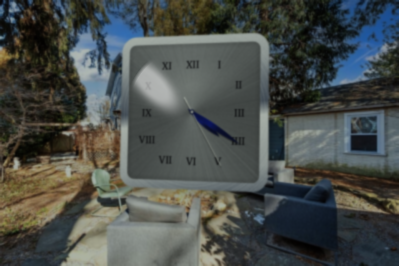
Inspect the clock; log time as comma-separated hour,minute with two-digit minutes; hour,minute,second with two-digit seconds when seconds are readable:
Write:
4,20,25
